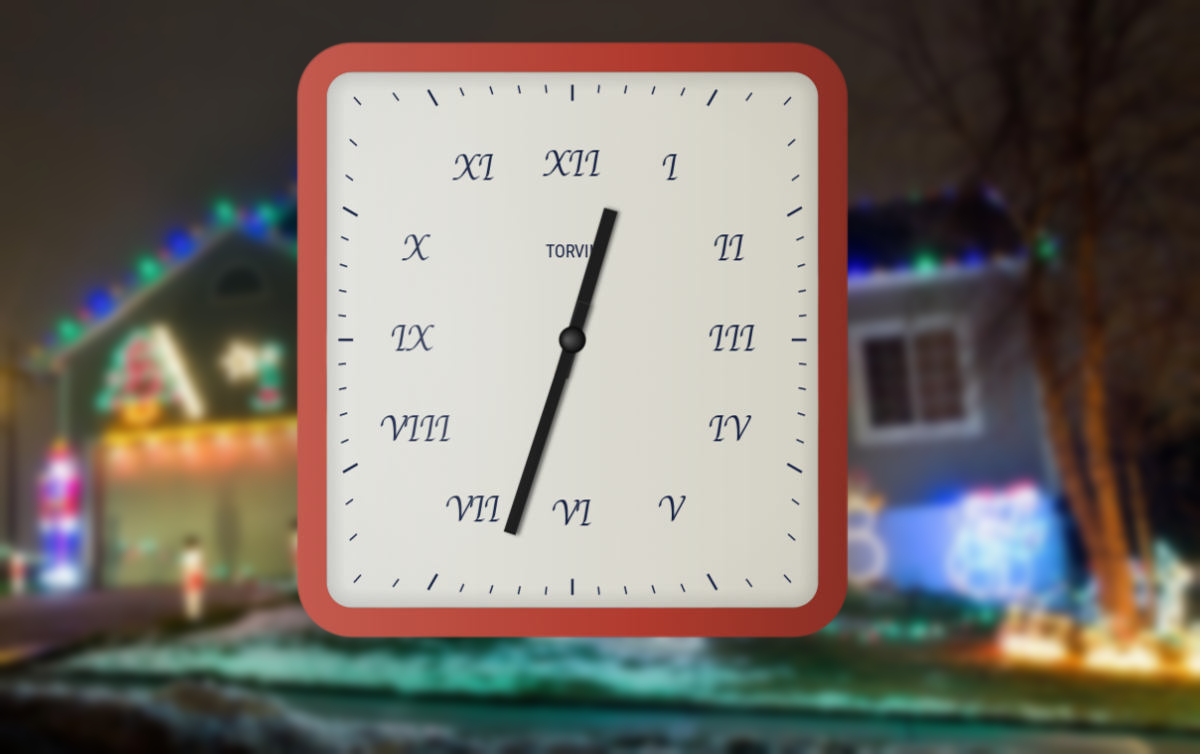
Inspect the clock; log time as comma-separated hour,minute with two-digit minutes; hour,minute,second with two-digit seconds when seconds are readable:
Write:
12,33
